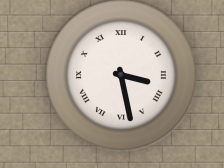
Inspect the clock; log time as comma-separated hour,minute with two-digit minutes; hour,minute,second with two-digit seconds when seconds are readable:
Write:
3,28
